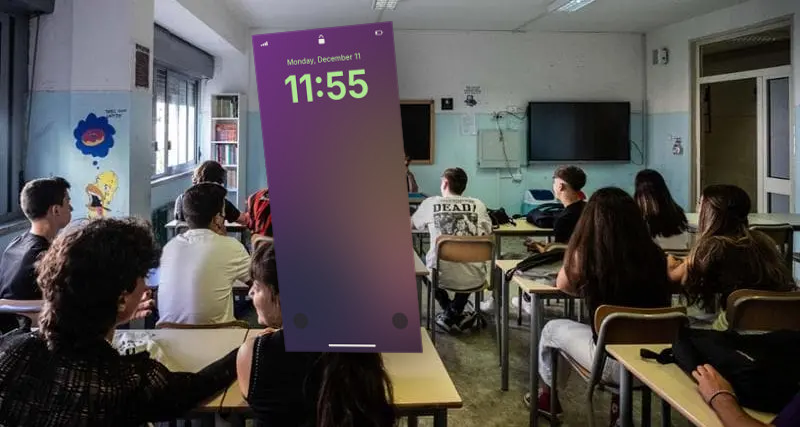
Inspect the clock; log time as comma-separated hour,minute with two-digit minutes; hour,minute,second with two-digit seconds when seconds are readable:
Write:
11,55
